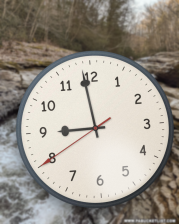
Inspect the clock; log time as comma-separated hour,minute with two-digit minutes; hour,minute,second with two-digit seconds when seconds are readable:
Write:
8,58,40
